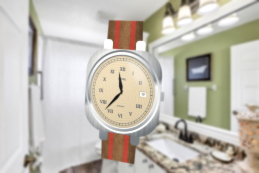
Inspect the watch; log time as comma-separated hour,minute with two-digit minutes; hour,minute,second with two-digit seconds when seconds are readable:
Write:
11,37
